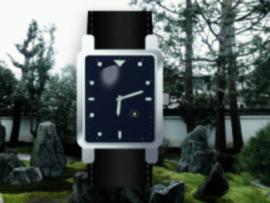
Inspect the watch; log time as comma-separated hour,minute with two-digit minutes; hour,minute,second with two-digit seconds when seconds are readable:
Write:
6,12
